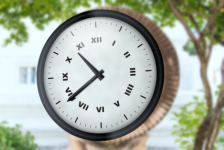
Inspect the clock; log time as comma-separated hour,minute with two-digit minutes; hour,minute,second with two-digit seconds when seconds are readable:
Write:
10,39
